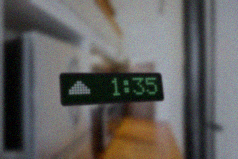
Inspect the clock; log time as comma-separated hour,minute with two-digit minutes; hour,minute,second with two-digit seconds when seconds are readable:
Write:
1,35
